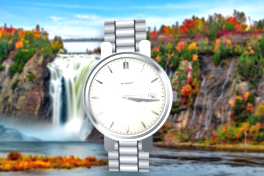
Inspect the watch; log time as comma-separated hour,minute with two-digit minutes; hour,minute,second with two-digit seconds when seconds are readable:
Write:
3,16
